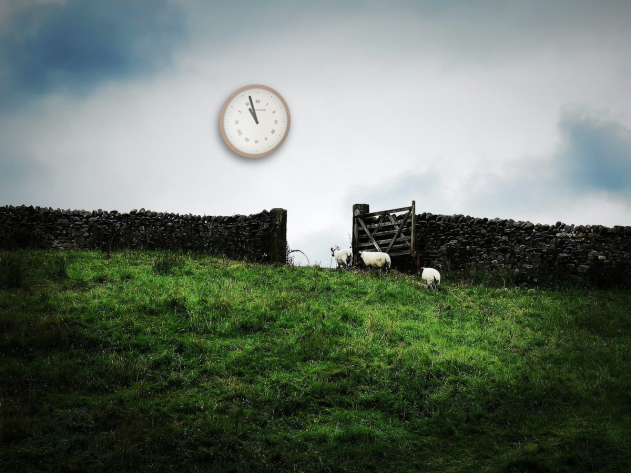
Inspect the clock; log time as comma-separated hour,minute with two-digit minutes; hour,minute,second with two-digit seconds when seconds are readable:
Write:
10,57
